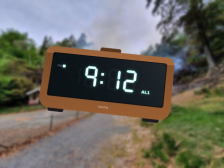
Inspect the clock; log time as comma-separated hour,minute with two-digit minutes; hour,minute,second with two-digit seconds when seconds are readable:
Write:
9,12
